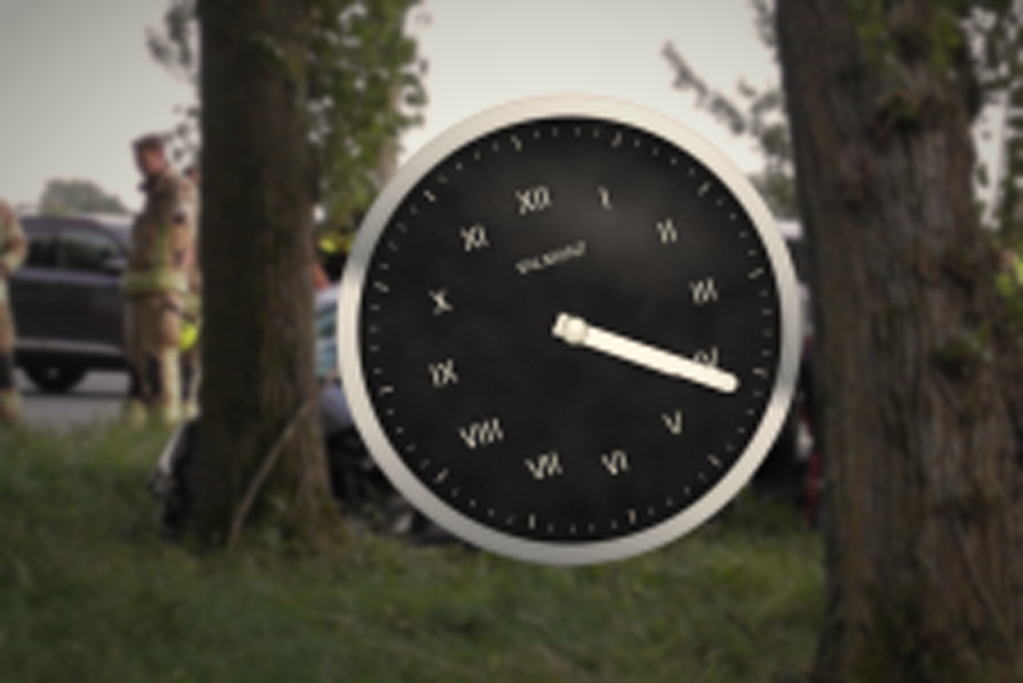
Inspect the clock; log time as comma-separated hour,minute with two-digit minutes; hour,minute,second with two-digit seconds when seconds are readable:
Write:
4,21
